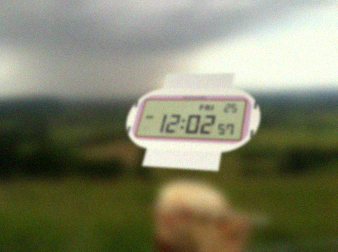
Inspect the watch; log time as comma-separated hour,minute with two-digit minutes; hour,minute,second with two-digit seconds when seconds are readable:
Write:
12,02
